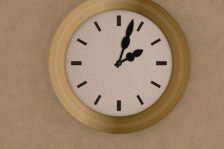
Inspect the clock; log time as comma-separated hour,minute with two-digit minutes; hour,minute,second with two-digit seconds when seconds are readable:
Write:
2,03
